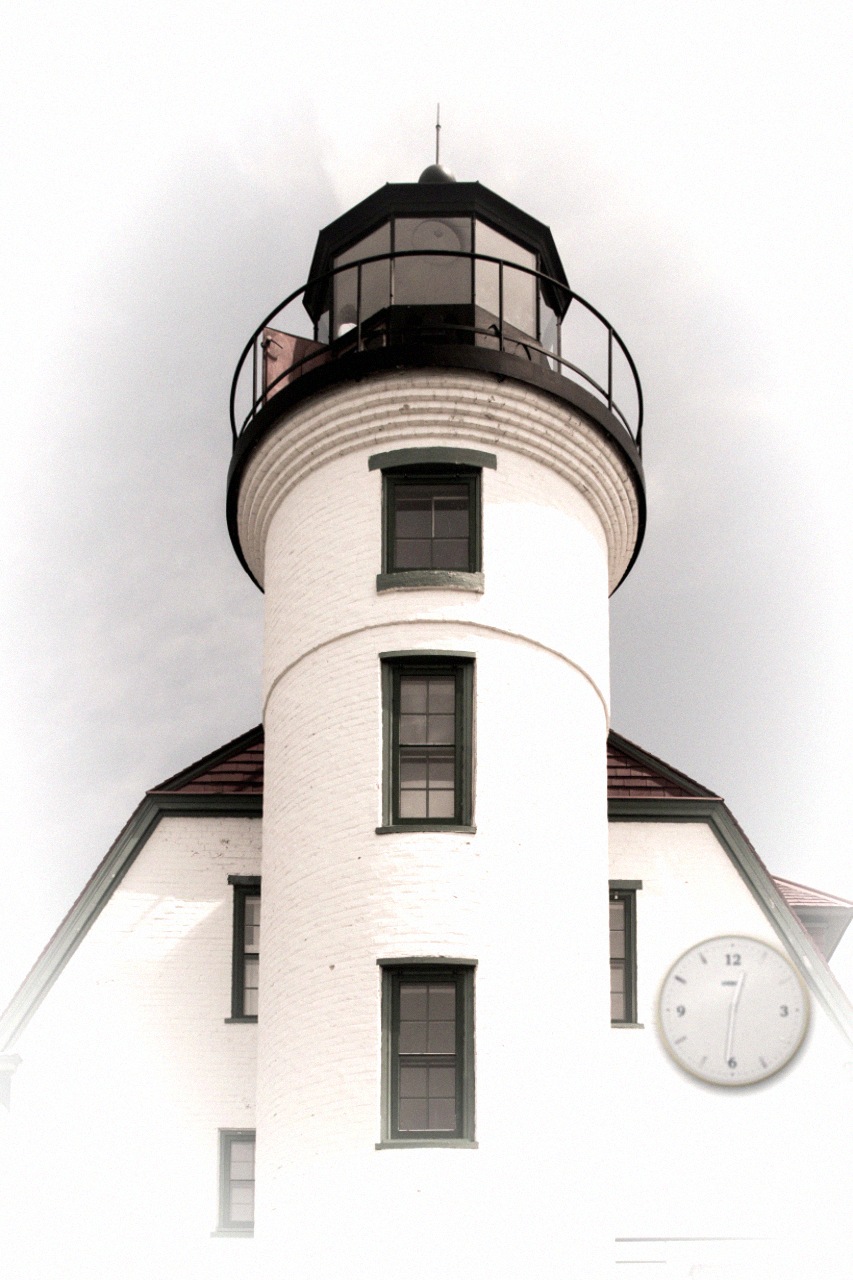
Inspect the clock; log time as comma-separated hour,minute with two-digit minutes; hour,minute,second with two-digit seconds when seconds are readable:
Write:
12,31
